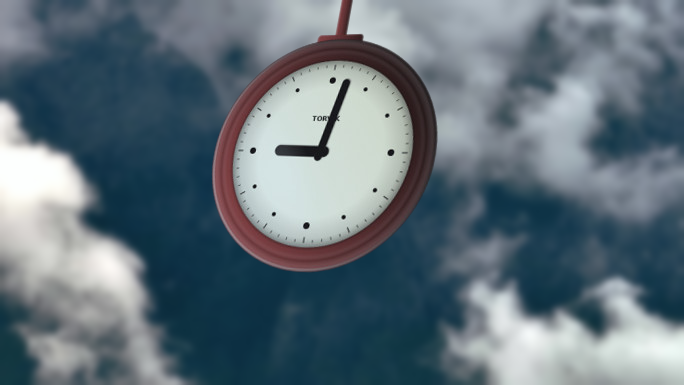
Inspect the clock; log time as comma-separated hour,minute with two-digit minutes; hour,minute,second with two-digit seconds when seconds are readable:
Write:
9,02
